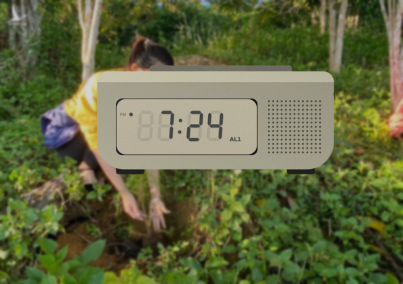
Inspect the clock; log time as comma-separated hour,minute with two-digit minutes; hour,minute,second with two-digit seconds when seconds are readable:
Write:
7,24
